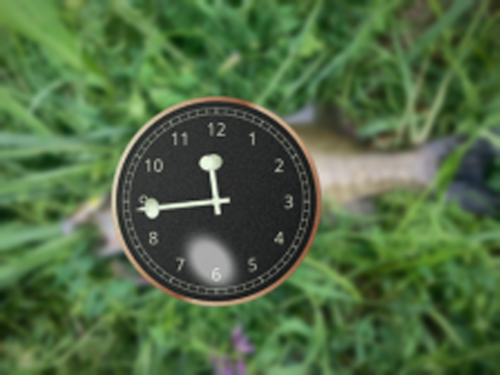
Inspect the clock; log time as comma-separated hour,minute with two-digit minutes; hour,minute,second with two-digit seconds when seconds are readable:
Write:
11,44
